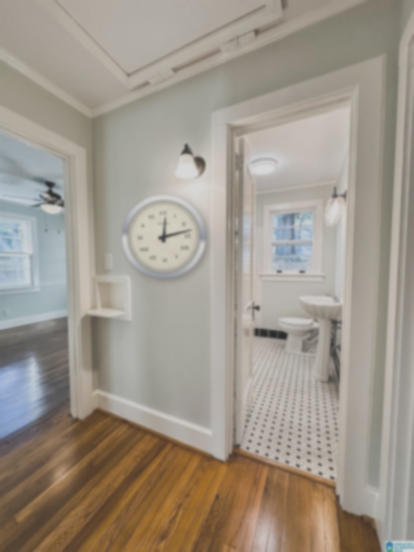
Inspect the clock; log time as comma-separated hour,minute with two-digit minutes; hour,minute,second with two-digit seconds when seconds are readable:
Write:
12,13
